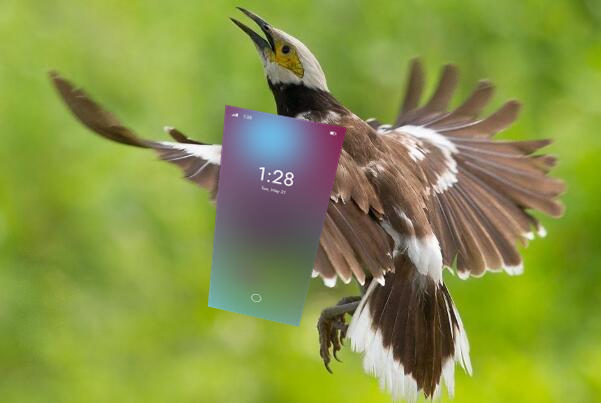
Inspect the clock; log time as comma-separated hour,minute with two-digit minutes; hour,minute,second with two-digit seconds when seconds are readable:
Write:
1,28
